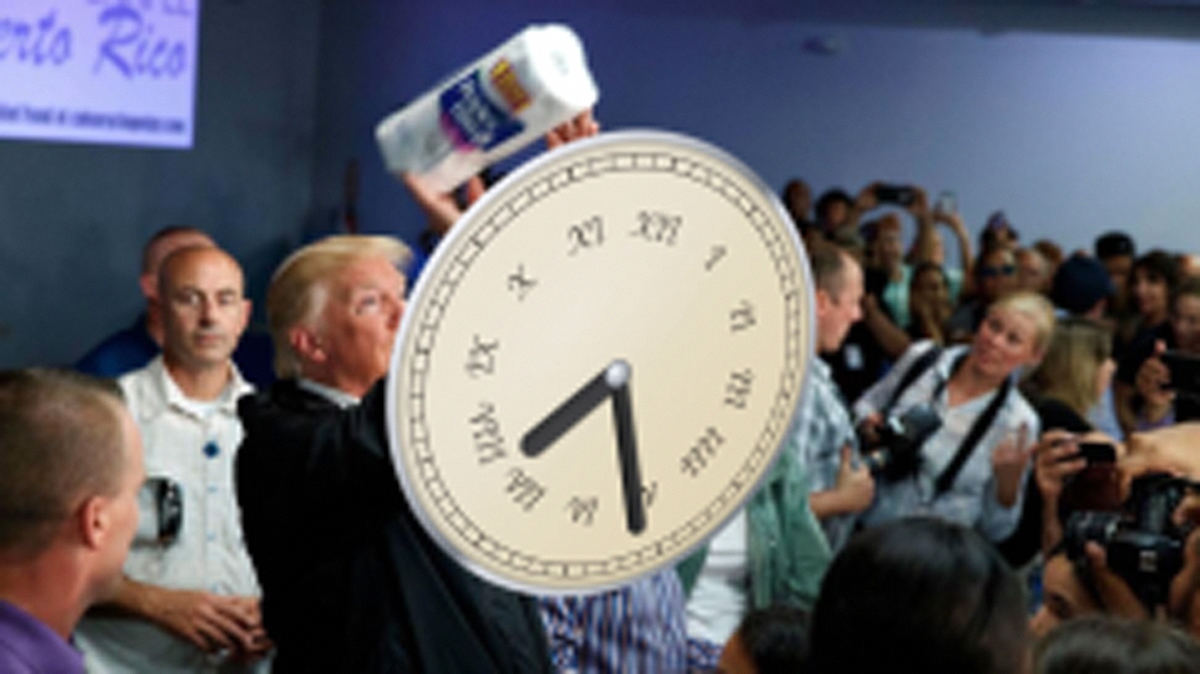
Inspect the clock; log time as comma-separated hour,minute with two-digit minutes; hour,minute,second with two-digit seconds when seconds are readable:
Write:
7,26
